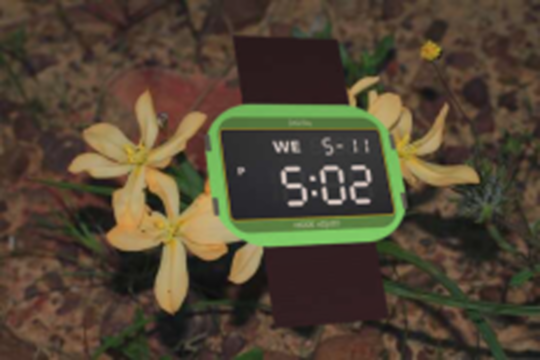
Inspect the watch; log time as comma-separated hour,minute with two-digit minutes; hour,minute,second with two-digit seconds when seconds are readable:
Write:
5,02
